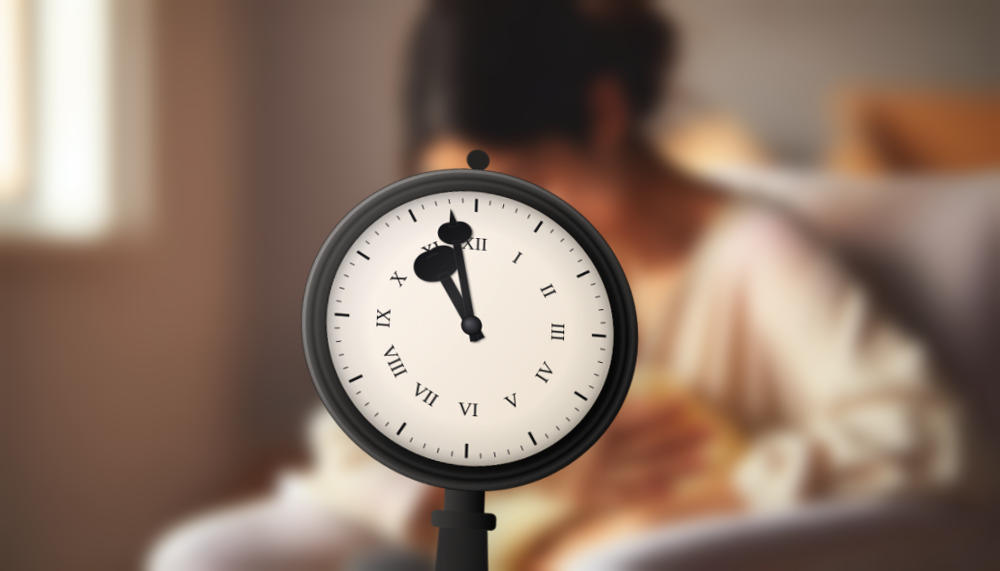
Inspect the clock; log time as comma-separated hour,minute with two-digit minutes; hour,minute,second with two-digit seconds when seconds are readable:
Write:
10,58
